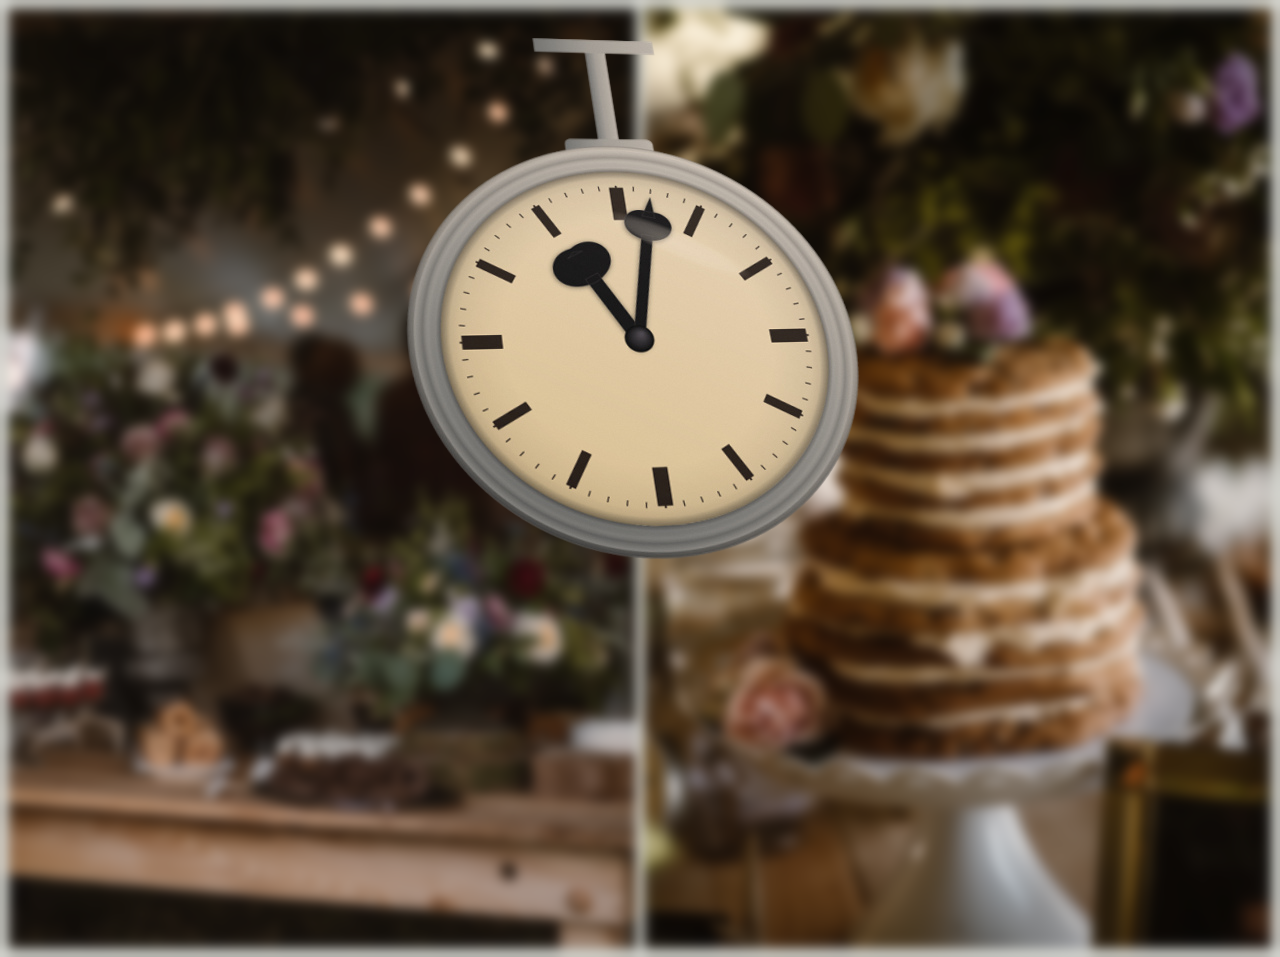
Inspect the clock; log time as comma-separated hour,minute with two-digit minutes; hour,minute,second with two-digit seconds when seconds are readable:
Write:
11,02
